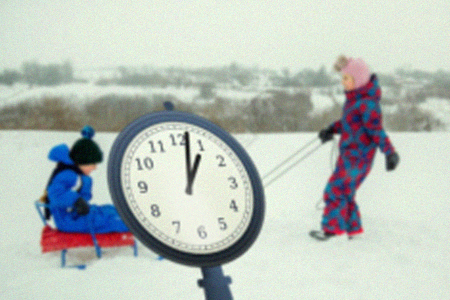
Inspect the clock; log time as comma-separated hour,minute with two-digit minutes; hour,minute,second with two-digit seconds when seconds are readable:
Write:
1,02
